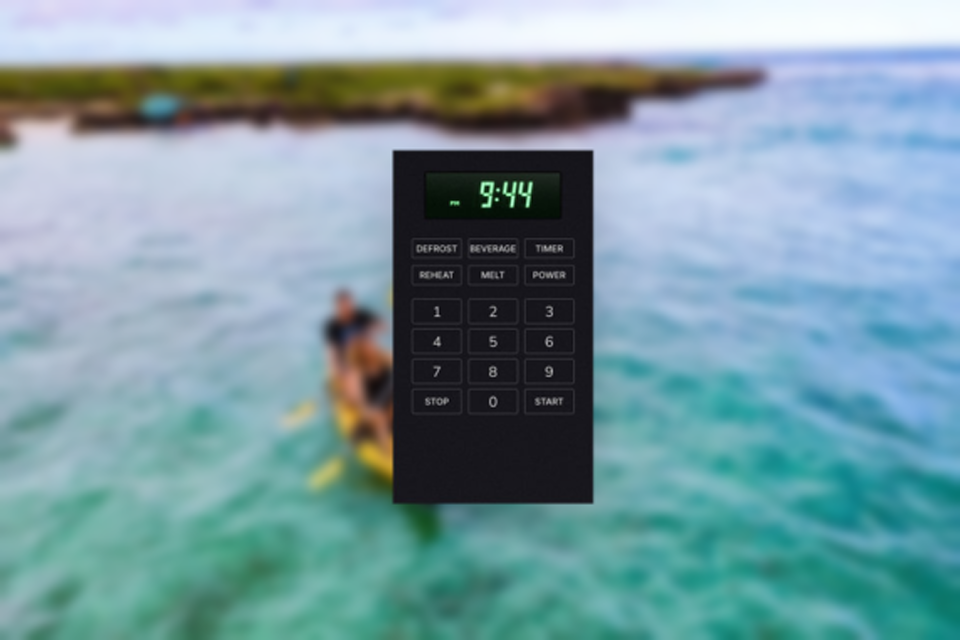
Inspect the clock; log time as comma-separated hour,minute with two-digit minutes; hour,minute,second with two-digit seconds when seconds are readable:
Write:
9,44
